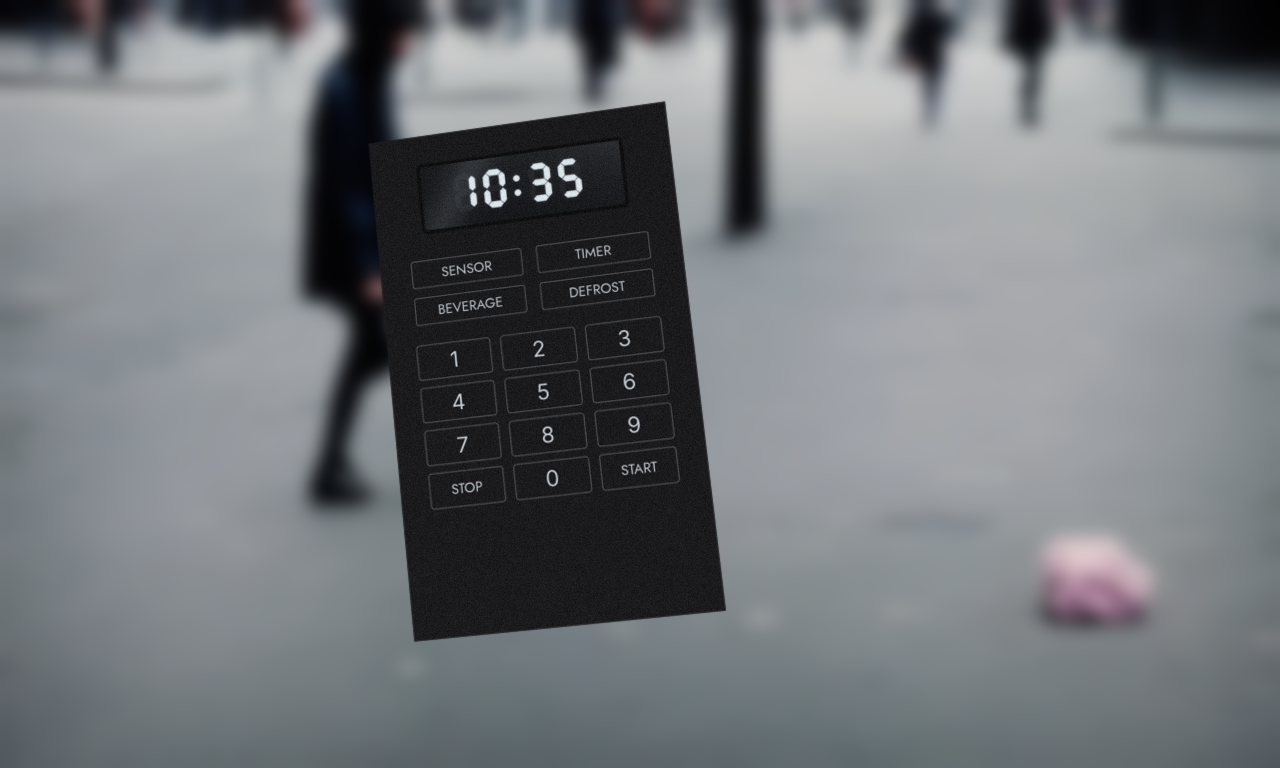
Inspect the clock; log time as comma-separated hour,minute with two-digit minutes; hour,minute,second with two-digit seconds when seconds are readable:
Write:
10,35
